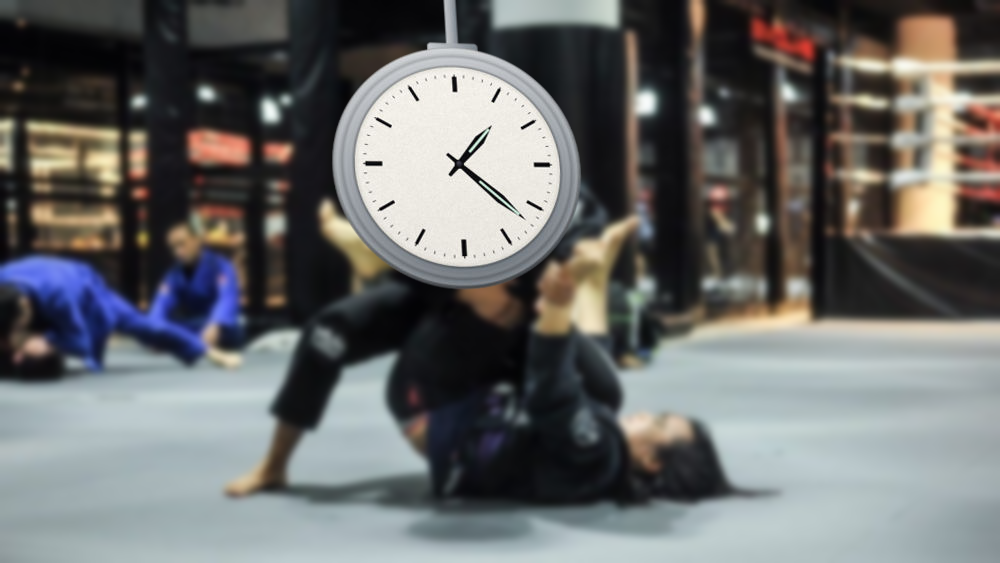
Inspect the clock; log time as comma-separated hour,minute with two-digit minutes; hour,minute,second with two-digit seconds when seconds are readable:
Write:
1,22
